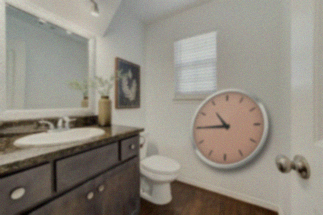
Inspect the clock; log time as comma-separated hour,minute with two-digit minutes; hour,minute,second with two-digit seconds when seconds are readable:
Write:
10,45
